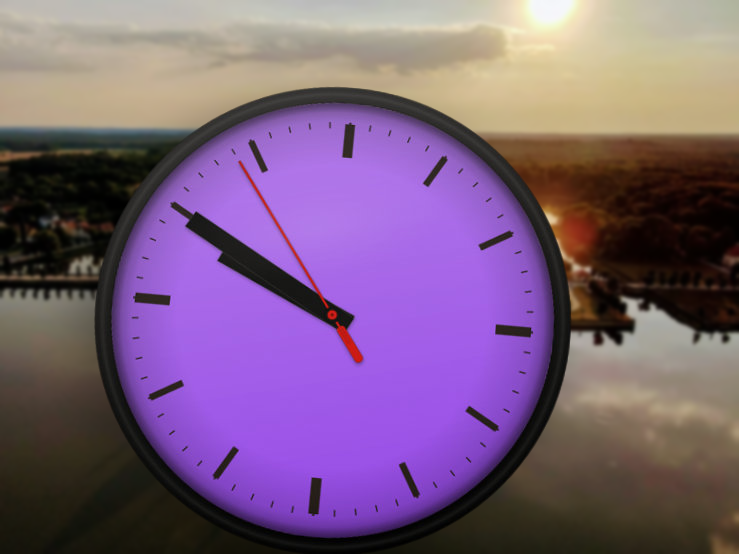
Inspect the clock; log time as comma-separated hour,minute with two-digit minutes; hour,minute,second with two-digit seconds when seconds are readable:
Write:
9,49,54
